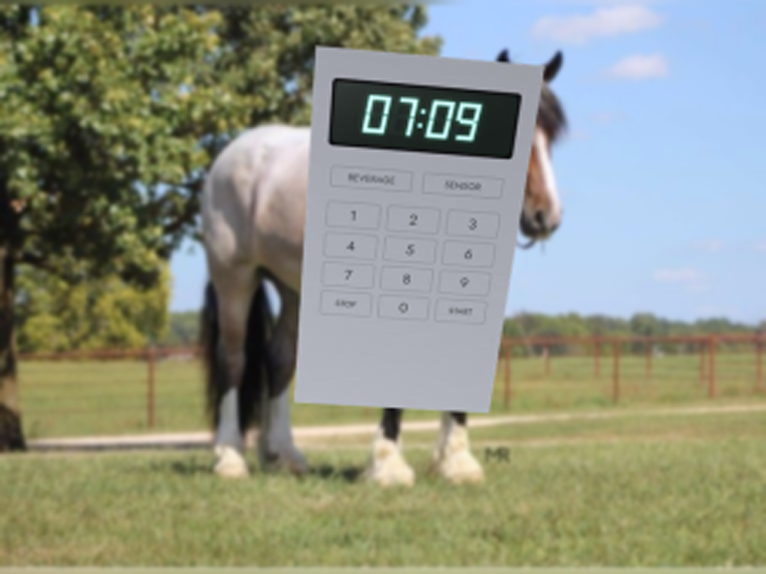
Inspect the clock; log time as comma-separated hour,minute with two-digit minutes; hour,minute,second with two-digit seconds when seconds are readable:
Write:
7,09
